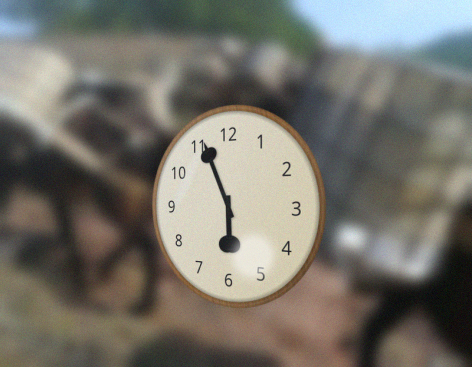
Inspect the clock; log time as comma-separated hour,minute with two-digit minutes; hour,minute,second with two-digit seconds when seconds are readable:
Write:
5,56
